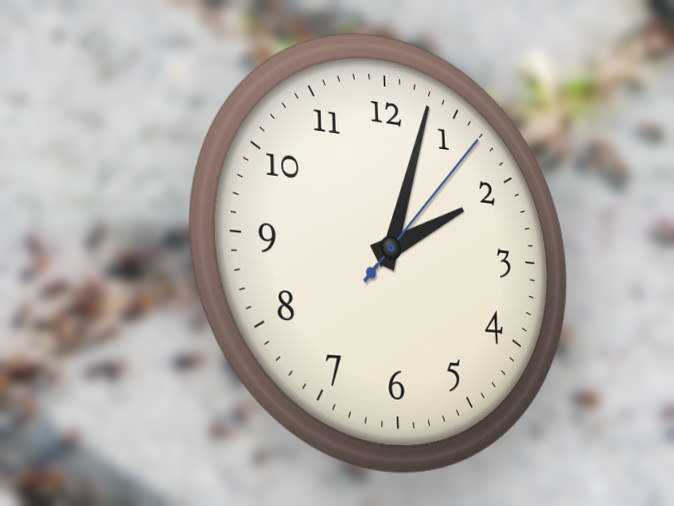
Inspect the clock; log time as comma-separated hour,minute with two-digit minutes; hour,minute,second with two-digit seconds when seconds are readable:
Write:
2,03,07
